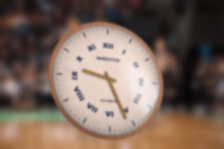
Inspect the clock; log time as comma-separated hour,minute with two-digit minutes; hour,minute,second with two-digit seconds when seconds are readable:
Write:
9,26
